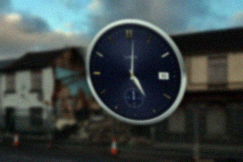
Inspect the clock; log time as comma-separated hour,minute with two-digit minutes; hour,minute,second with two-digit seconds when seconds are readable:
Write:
5,01
